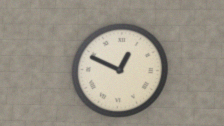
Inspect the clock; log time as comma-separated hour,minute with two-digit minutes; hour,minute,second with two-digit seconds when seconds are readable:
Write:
12,49
